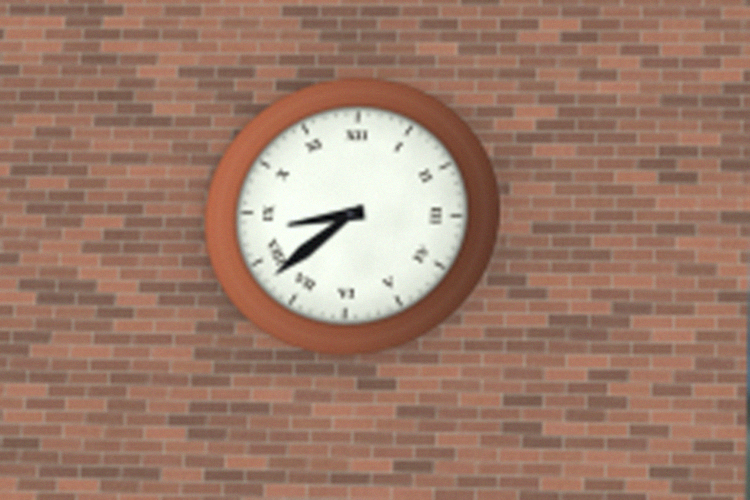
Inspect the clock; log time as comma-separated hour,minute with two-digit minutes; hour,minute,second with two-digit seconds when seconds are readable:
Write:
8,38
